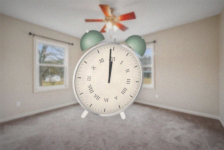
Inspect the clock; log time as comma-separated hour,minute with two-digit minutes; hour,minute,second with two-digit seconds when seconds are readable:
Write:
11,59
